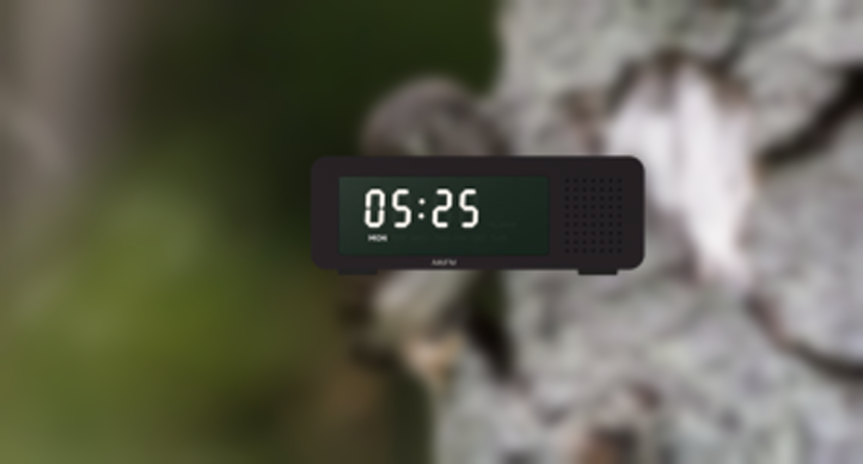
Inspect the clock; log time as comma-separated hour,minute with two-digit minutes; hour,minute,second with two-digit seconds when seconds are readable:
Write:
5,25
